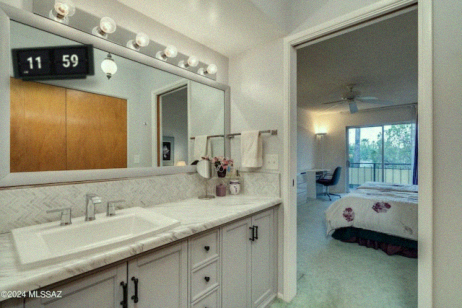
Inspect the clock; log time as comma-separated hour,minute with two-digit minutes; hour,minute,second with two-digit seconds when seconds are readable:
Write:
11,59
